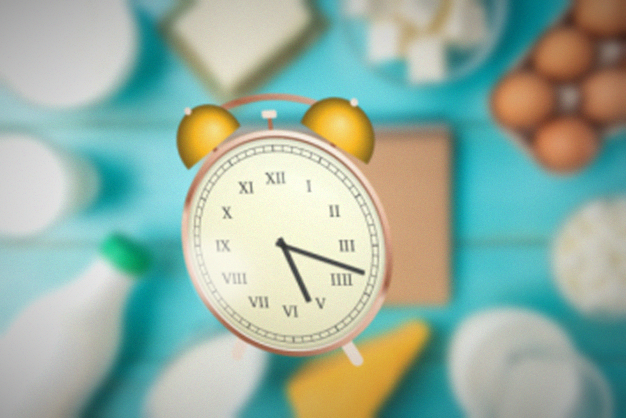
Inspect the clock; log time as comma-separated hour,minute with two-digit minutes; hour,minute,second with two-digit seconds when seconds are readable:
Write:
5,18
